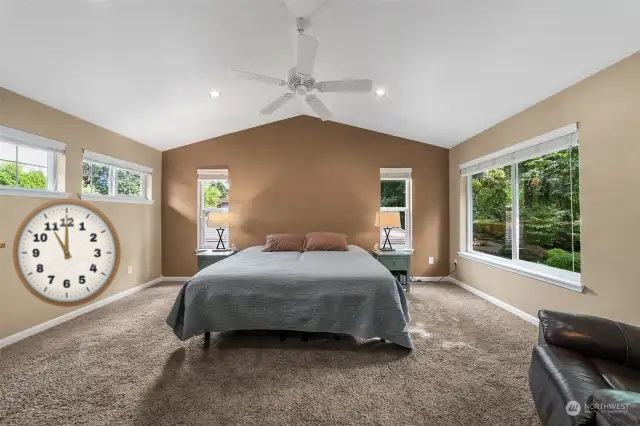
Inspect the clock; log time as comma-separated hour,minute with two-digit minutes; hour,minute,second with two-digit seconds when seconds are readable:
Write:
11,00
